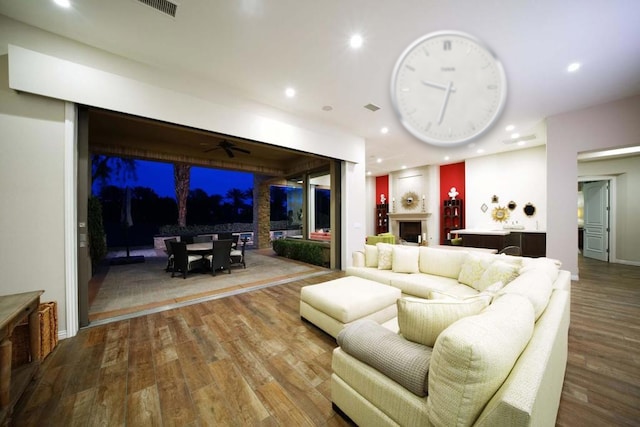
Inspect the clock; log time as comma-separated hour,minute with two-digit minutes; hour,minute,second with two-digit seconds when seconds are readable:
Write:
9,33
